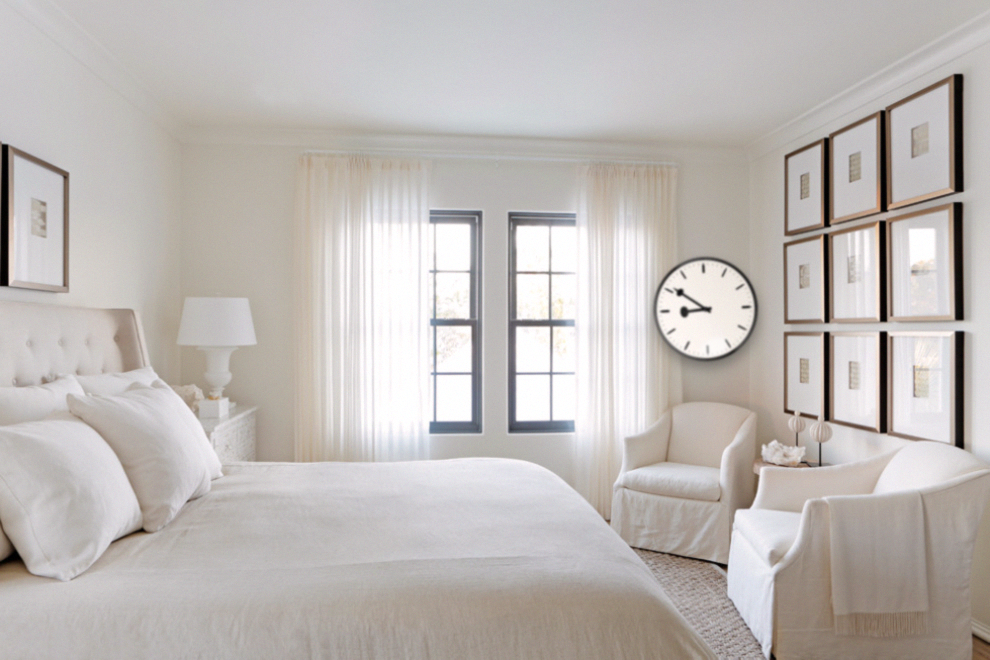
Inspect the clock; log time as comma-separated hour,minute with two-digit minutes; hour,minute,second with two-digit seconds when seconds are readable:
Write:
8,51
